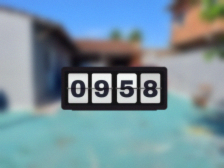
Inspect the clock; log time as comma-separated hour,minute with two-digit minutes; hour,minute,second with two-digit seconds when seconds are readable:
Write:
9,58
